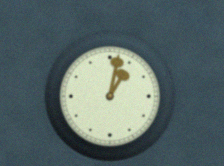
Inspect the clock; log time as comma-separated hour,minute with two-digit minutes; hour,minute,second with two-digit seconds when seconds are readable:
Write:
1,02
